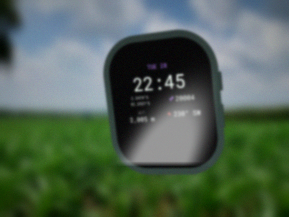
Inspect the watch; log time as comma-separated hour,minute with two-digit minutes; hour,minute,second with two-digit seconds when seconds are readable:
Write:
22,45
